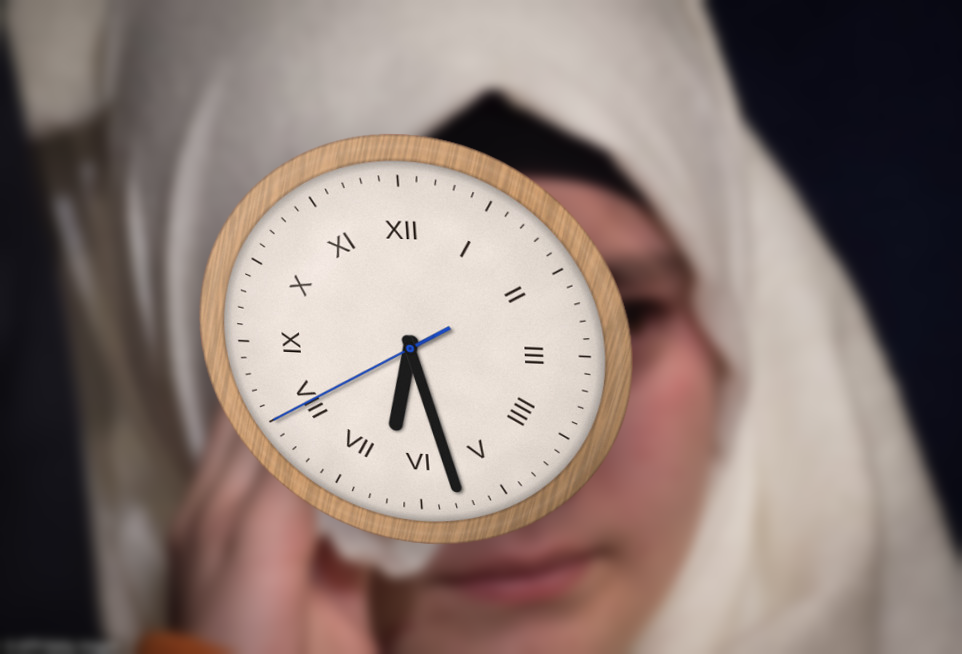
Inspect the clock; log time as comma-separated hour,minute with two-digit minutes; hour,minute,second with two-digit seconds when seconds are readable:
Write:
6,27,40
